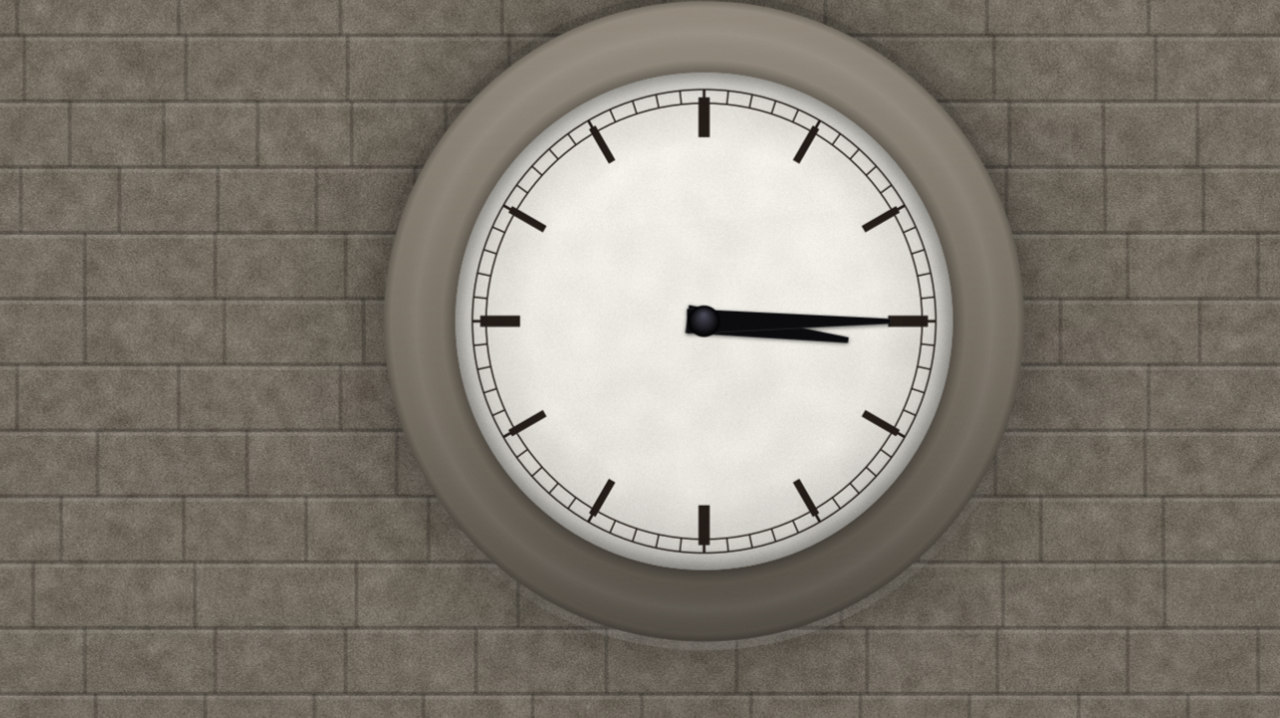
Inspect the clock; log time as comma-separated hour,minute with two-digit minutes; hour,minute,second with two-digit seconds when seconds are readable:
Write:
3,15
